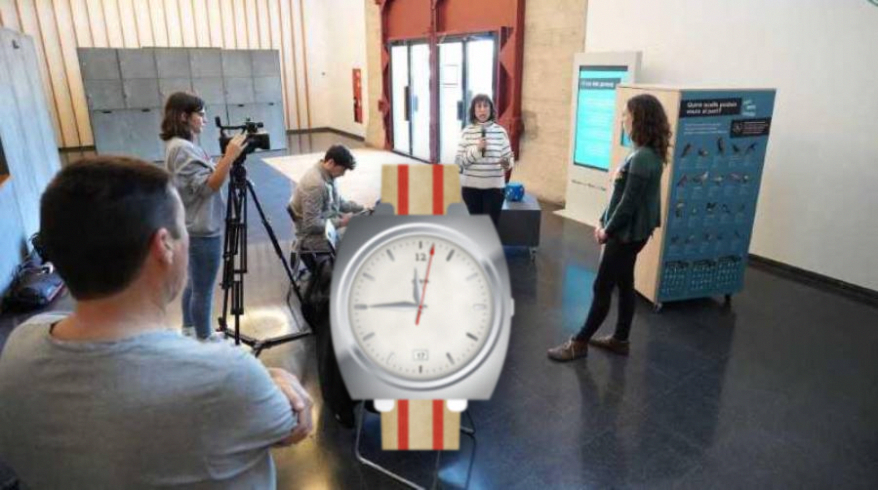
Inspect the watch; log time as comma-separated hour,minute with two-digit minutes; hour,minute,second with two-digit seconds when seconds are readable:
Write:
11,45,02
